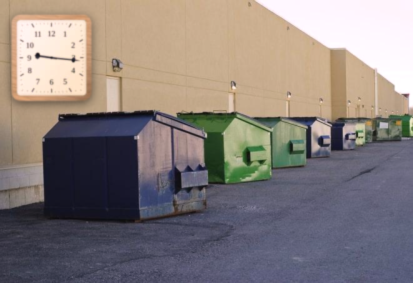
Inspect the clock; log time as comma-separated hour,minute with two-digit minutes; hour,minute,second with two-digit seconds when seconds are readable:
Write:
9,16
